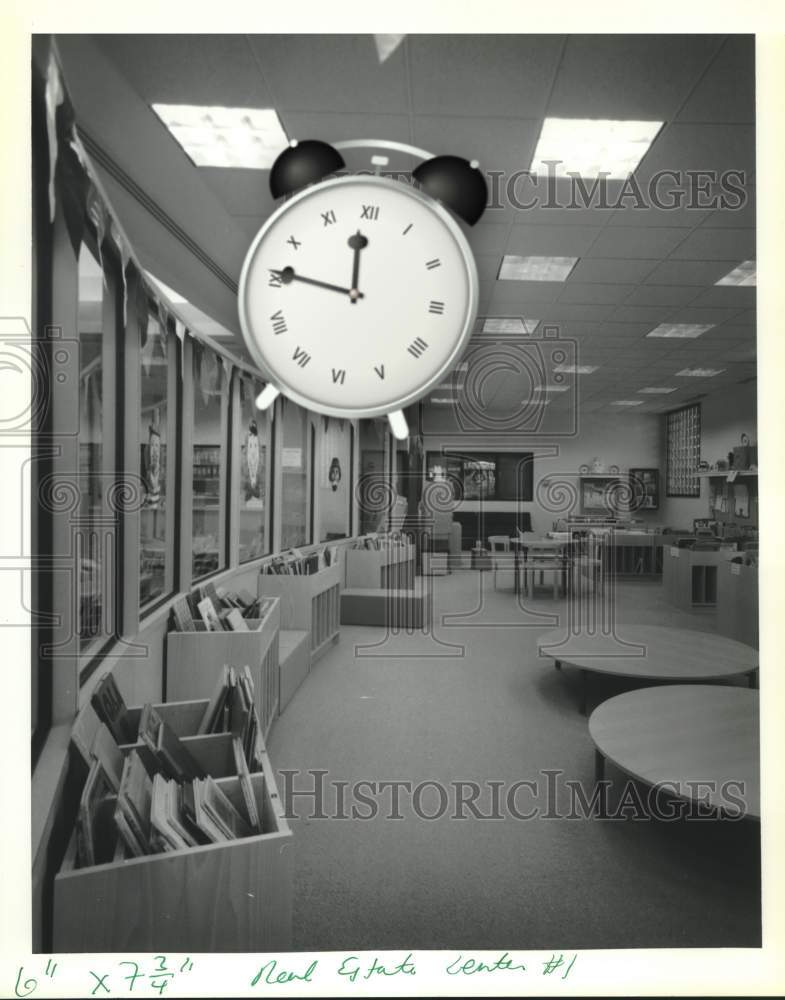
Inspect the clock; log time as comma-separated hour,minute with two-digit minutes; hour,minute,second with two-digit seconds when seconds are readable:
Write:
11,46
